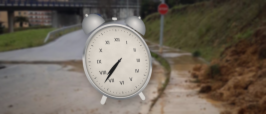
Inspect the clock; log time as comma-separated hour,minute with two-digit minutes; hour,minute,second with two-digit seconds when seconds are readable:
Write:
7,37
